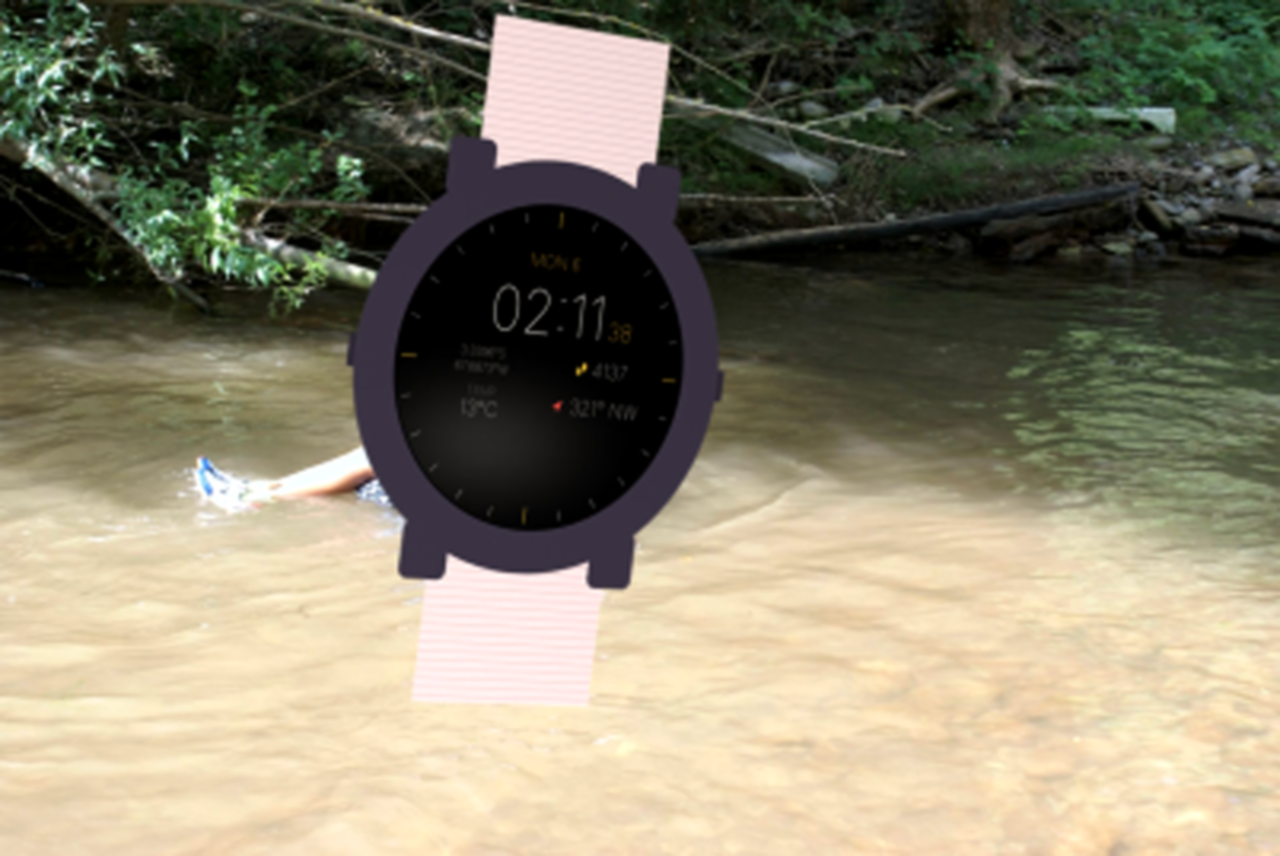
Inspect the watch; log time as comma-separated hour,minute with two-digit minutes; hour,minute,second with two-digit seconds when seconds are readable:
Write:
2,11
